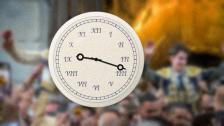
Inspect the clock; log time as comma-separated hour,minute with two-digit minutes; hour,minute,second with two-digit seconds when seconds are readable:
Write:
9,18
